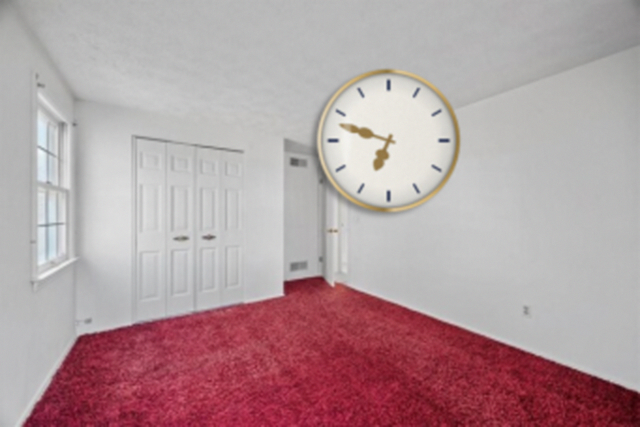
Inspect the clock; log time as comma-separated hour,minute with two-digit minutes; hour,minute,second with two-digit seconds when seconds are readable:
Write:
6,48
